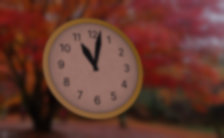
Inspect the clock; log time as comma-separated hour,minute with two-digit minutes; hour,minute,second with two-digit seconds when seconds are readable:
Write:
11,02
